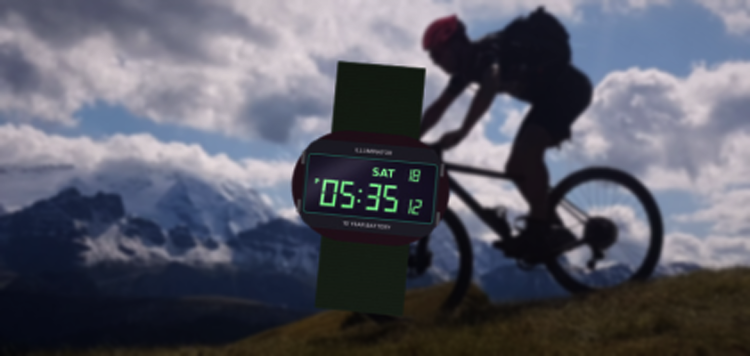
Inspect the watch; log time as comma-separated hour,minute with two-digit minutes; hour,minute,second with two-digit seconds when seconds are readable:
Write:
5,35,12
